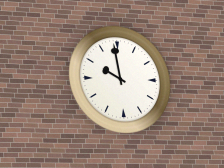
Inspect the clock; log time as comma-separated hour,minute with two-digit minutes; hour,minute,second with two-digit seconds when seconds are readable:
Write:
9,59
